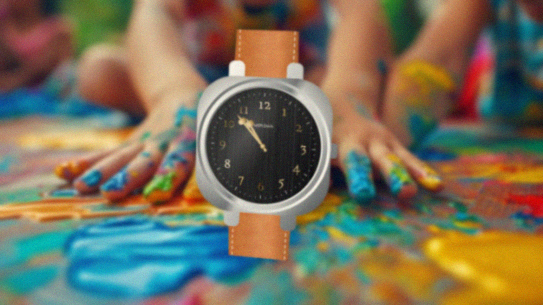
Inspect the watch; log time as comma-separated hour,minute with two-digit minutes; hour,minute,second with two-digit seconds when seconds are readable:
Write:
10,53
